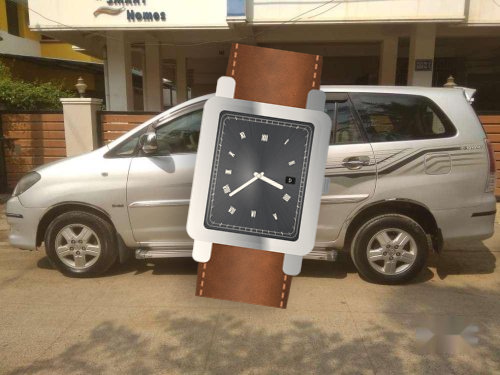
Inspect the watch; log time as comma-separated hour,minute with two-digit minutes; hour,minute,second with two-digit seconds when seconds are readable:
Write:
3,38
